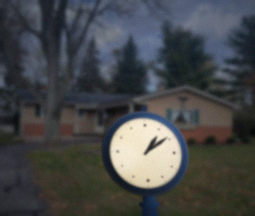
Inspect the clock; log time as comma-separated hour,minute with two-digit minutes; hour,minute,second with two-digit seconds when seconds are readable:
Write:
1,09
